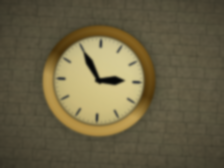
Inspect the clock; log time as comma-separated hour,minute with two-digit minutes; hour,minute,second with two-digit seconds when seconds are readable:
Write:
2,55
